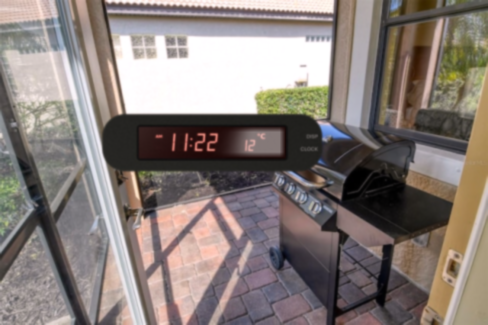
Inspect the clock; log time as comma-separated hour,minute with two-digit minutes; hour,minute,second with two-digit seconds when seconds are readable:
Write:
11,22
